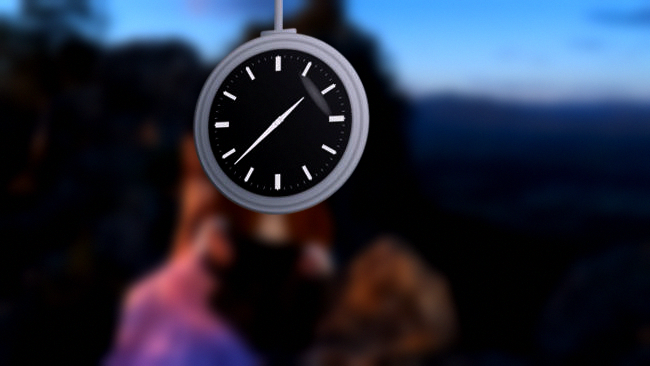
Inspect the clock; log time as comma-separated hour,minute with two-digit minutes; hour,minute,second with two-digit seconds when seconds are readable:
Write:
1,38
